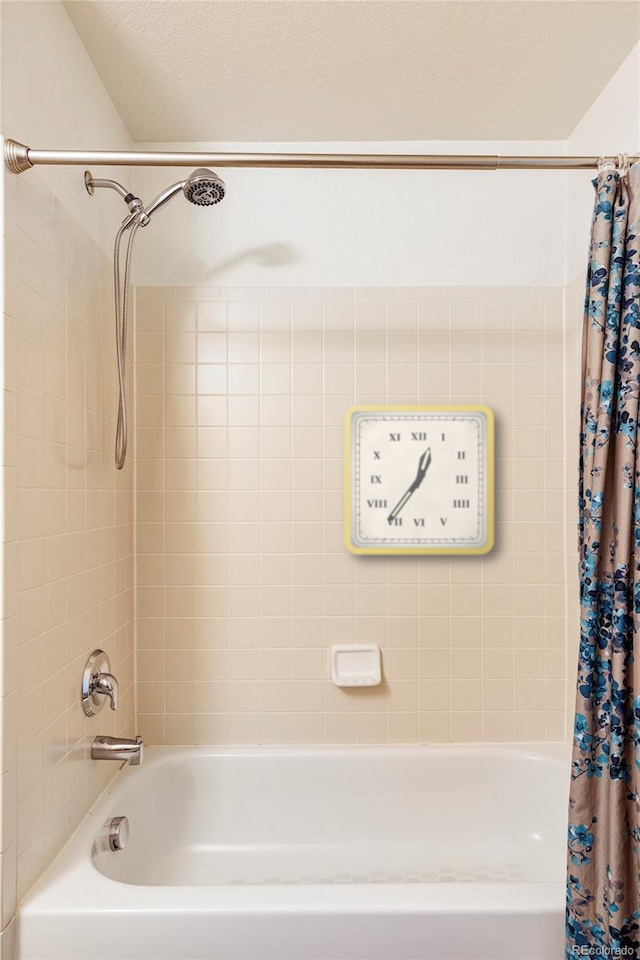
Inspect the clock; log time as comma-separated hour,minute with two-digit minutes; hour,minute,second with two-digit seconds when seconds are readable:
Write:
12,36
